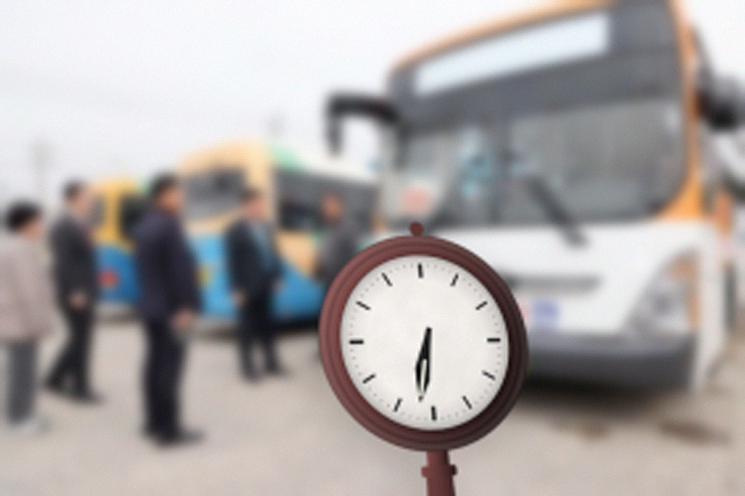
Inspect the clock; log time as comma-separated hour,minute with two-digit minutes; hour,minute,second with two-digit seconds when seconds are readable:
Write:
6,32
